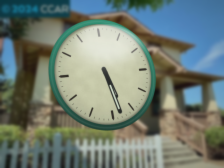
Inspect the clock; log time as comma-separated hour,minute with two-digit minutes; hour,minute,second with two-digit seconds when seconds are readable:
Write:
5,28
